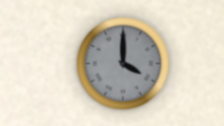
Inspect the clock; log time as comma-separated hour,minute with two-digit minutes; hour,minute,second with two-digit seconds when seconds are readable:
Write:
4,00
